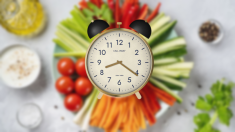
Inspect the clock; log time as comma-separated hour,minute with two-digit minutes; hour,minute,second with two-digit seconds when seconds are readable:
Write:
8,21
